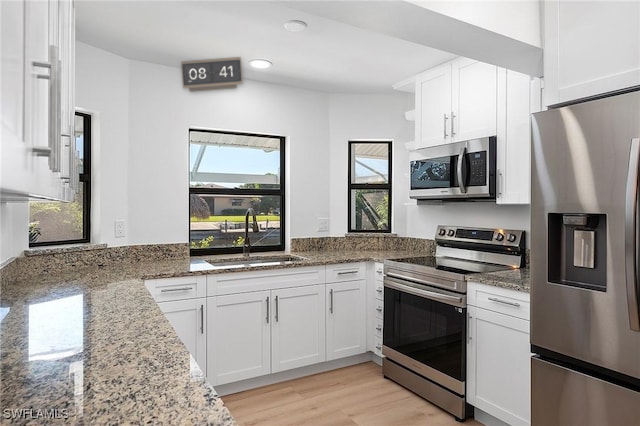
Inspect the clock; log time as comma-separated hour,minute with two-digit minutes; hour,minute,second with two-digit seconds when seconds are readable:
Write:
8,41
